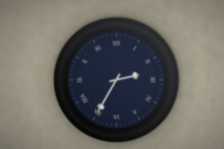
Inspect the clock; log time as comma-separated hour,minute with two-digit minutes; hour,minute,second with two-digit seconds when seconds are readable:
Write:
2,35
